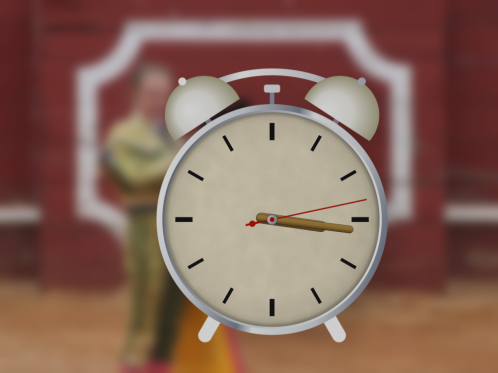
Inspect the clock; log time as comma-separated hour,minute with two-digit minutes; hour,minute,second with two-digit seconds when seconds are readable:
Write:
3,16,13
